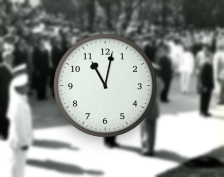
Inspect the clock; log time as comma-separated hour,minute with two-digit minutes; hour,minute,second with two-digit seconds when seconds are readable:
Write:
11,02
